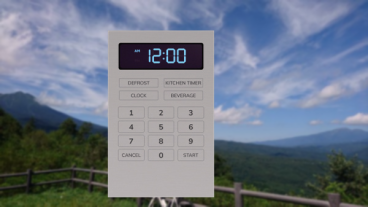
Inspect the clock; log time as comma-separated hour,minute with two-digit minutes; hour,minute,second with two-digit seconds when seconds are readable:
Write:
12,00
